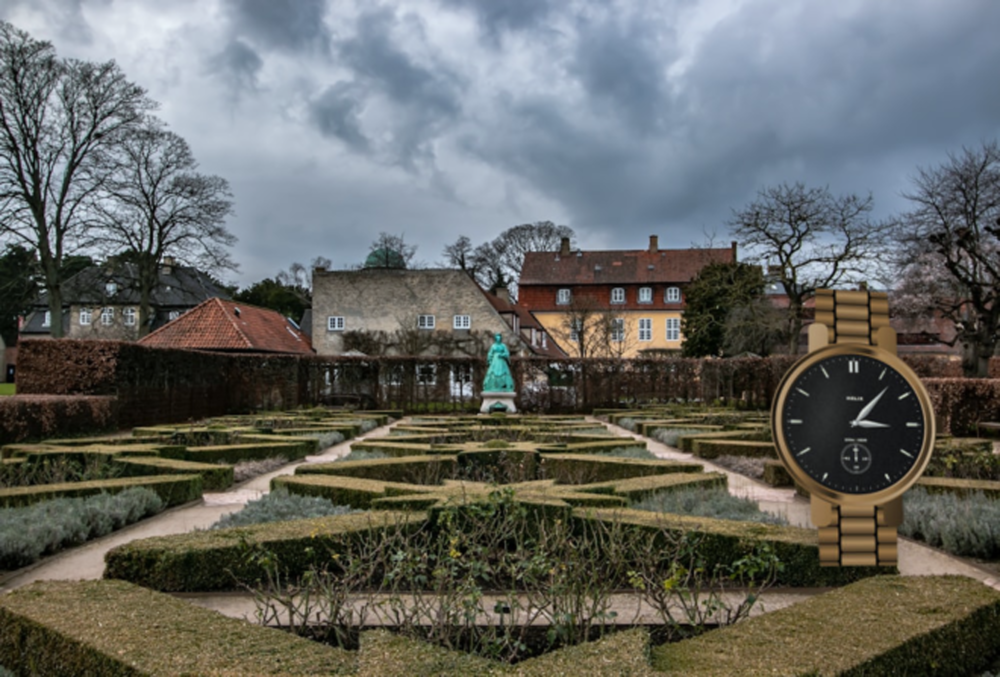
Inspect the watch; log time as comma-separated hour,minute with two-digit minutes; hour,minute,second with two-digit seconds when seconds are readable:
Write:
3,07
